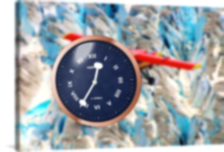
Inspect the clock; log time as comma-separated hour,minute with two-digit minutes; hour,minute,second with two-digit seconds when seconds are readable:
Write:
12,36
